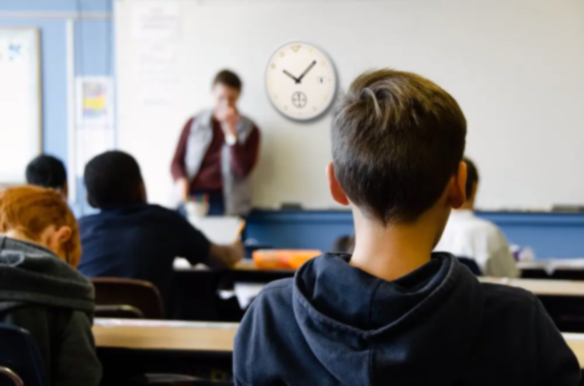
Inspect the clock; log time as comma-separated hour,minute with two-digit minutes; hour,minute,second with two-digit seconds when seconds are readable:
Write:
10,08
